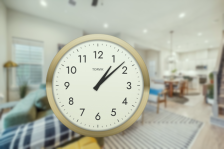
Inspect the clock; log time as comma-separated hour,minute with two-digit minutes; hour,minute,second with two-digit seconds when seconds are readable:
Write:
1,08
